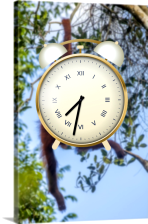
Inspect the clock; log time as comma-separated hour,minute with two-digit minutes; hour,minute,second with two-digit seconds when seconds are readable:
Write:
7,32
